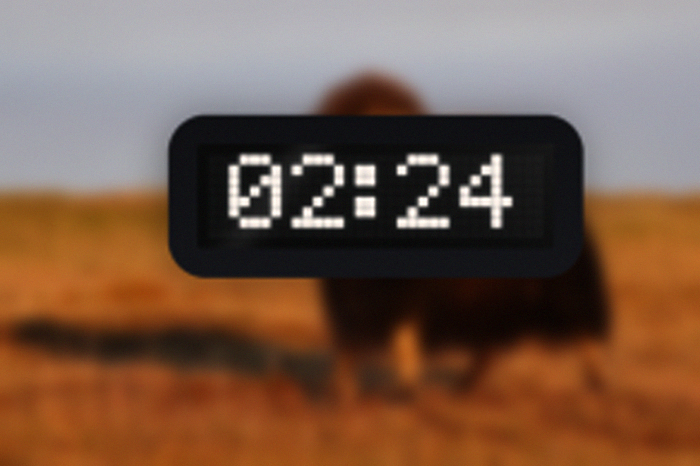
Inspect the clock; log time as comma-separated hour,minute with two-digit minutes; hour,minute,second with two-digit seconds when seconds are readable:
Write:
2,24
